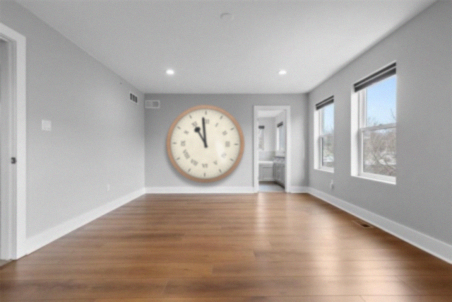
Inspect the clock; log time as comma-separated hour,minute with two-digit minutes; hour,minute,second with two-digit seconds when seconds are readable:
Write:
10,59
